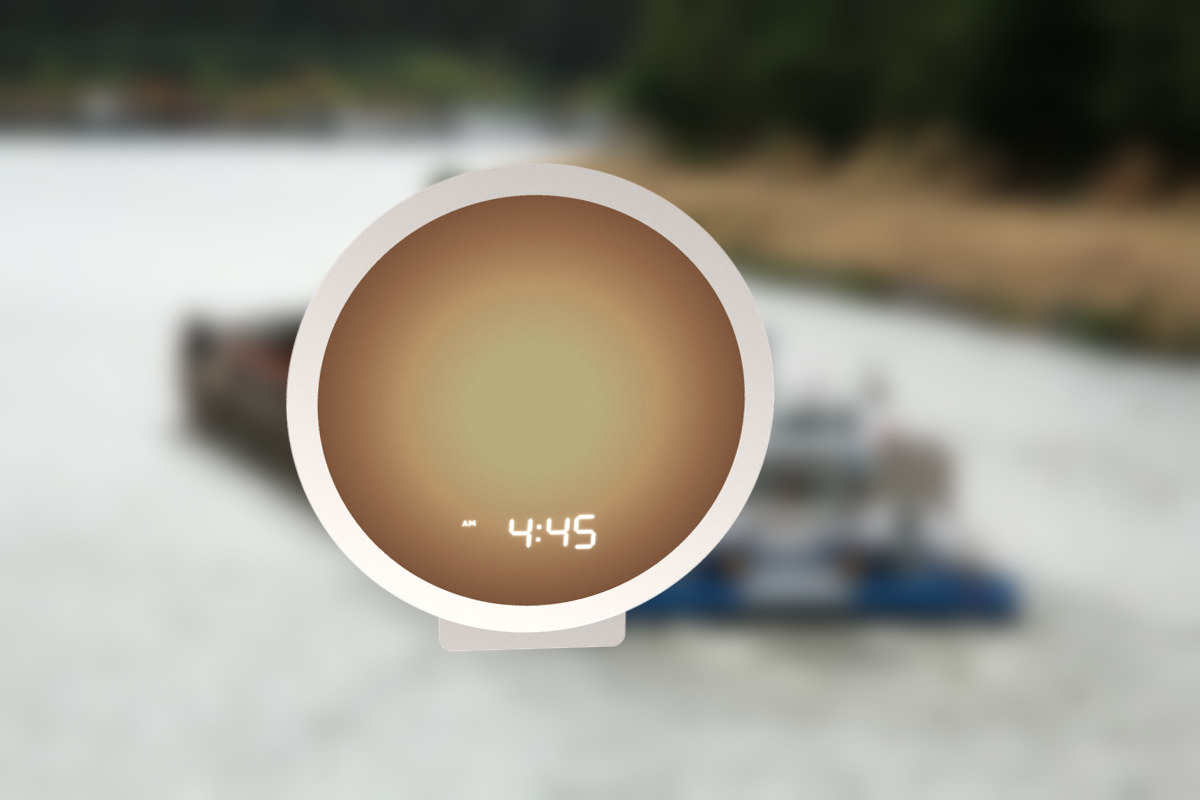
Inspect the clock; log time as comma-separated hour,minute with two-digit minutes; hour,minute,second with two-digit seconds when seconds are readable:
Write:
4,45
